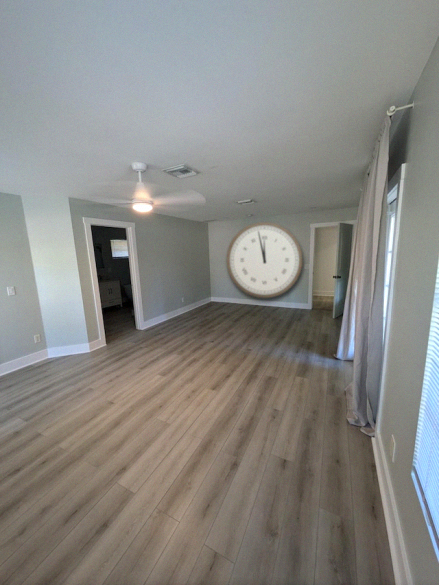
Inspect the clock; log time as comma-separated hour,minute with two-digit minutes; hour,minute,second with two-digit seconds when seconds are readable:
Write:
11,58
